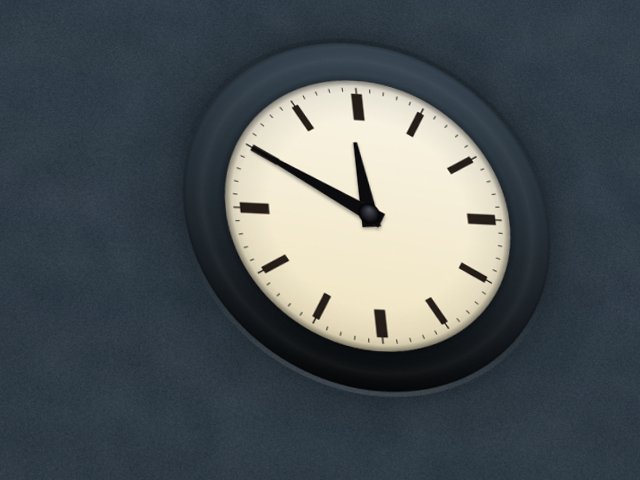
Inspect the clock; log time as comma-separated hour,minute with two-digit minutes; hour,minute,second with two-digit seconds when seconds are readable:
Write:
11,50
